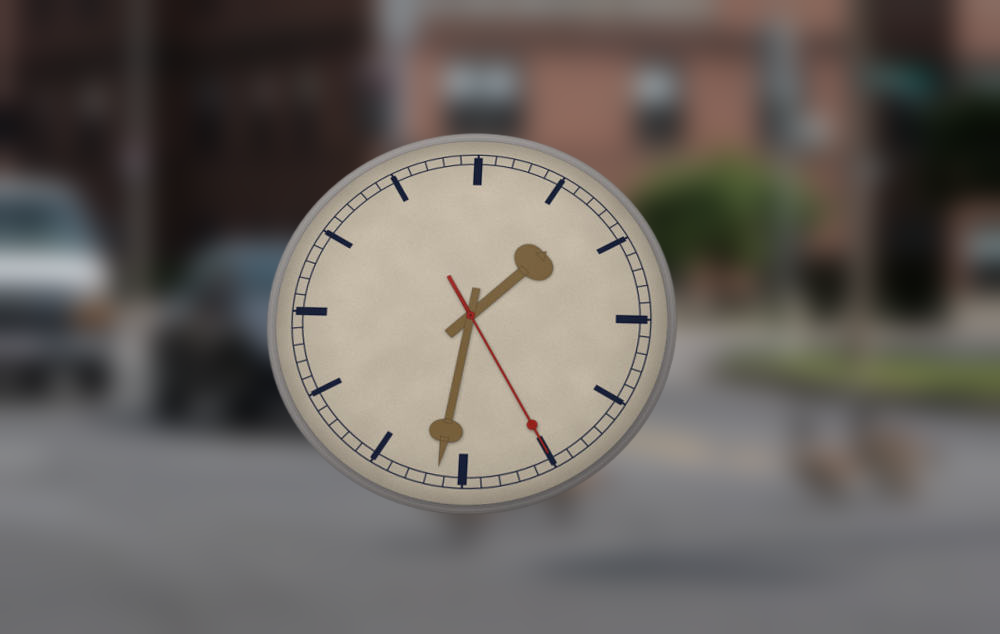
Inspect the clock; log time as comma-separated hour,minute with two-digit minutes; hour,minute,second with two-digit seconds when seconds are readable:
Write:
1,31,25
